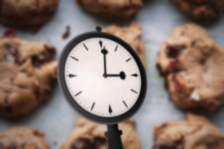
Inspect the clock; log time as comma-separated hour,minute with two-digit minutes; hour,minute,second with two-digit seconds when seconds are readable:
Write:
3,01
